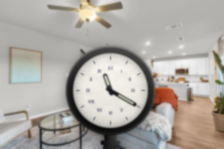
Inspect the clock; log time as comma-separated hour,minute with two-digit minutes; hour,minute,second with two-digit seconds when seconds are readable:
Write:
11,20
